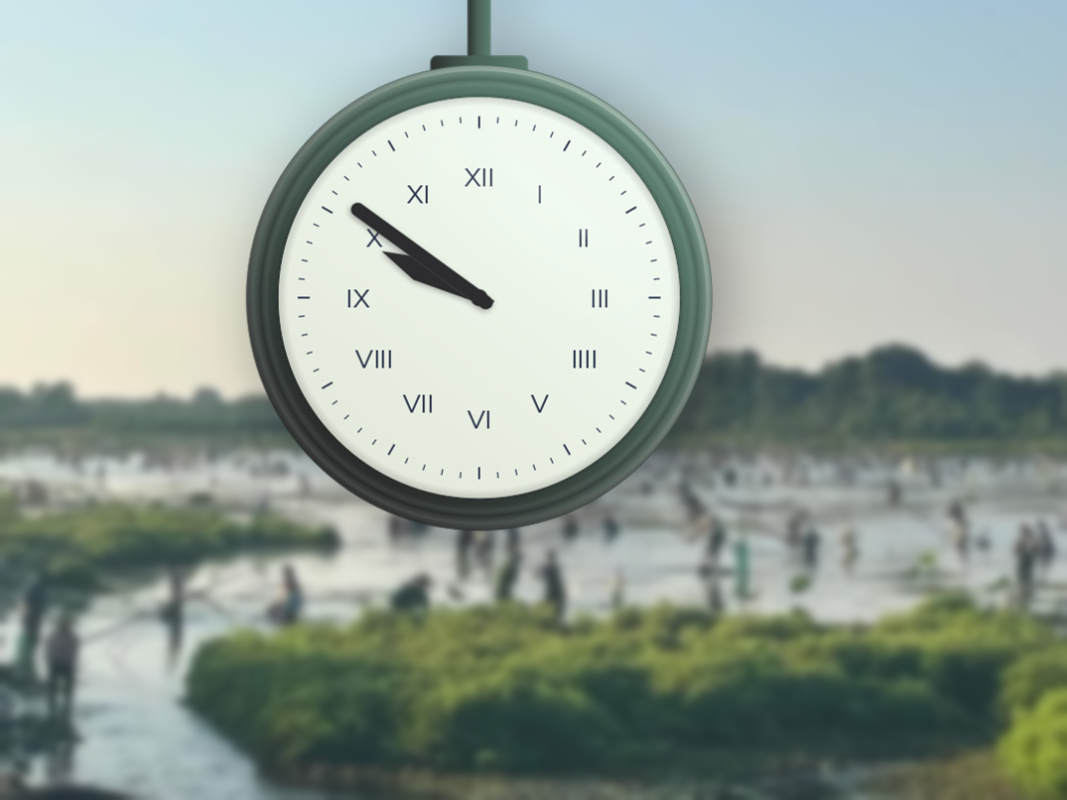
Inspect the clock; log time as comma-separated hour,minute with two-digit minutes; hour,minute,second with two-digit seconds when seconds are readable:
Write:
9,51
